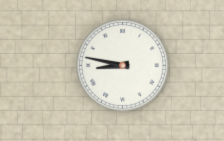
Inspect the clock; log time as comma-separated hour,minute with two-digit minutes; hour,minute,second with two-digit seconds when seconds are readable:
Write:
8,47
